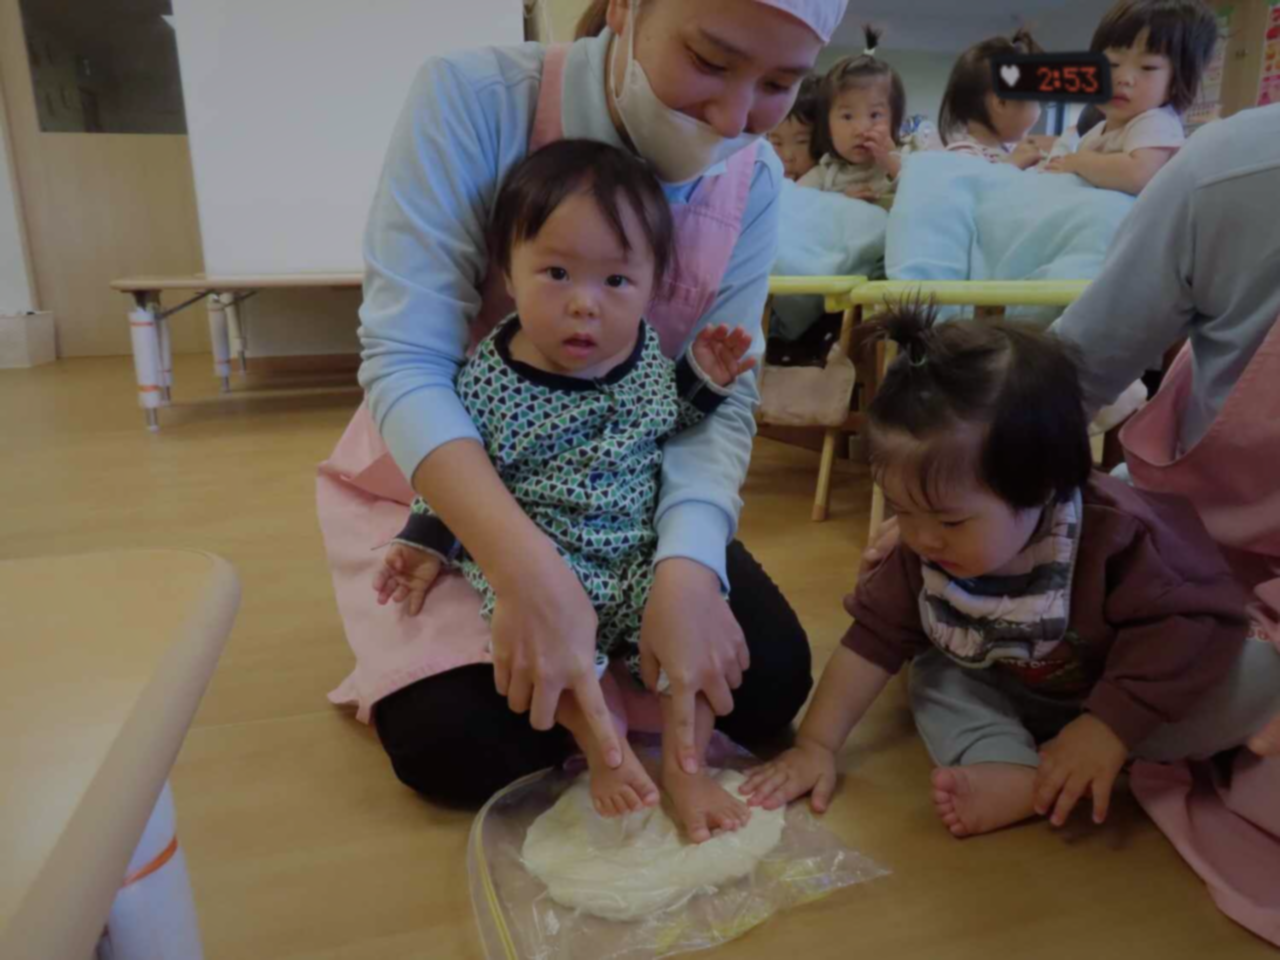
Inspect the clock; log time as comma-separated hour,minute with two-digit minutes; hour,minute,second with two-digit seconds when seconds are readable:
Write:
2,53
